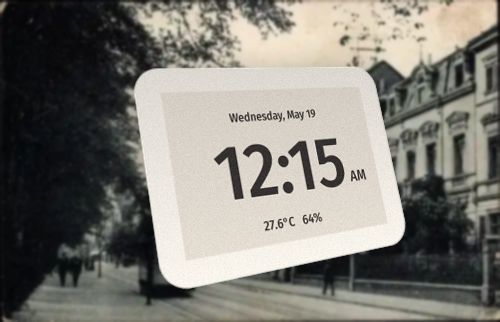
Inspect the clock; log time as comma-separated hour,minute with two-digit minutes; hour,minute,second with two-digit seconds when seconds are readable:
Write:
12,15
